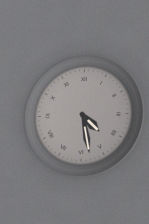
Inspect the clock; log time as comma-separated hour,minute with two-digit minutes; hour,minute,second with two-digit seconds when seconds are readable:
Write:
4,28
